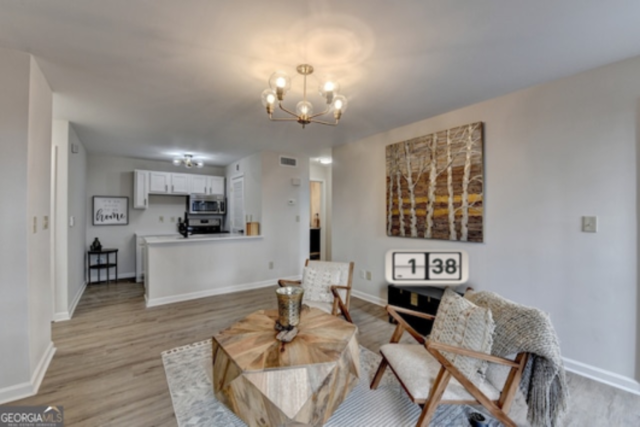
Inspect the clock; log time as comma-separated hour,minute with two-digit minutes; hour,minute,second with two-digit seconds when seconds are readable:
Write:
1,38
